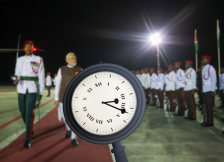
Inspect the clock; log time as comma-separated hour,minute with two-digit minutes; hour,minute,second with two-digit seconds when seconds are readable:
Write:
3,22
